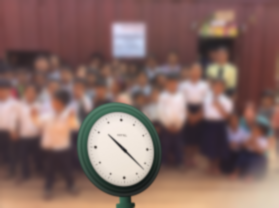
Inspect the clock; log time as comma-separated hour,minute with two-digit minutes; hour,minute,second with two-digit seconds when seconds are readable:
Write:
10,22
